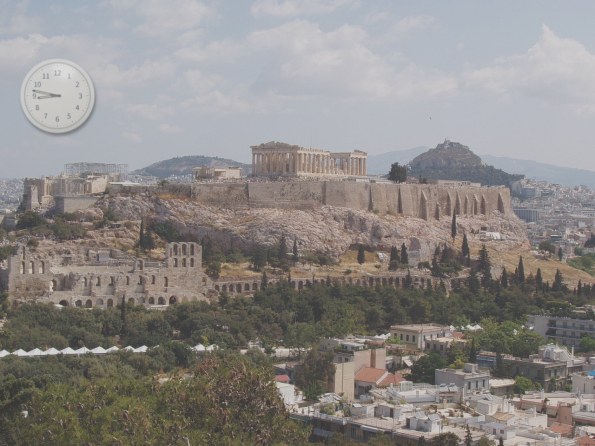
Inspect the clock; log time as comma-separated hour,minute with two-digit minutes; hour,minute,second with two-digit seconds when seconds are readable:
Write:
8,47
